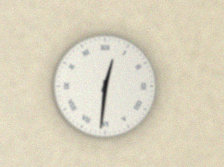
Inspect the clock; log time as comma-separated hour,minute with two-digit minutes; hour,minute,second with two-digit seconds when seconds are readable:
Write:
12,31
